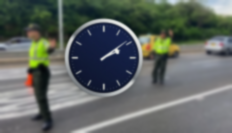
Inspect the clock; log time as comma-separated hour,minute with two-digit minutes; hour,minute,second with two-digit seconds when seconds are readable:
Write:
2,09
